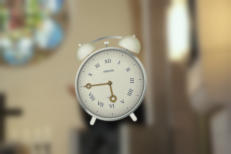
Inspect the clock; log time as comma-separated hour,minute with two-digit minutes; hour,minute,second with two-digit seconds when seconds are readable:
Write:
5,45
